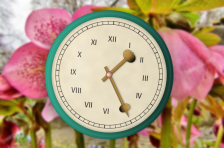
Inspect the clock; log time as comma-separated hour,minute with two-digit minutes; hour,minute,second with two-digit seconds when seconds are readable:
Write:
1,25
